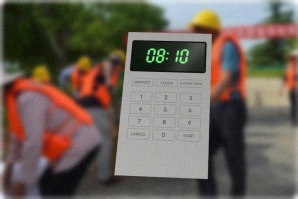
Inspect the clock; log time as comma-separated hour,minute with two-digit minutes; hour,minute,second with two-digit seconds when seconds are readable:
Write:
8,10
